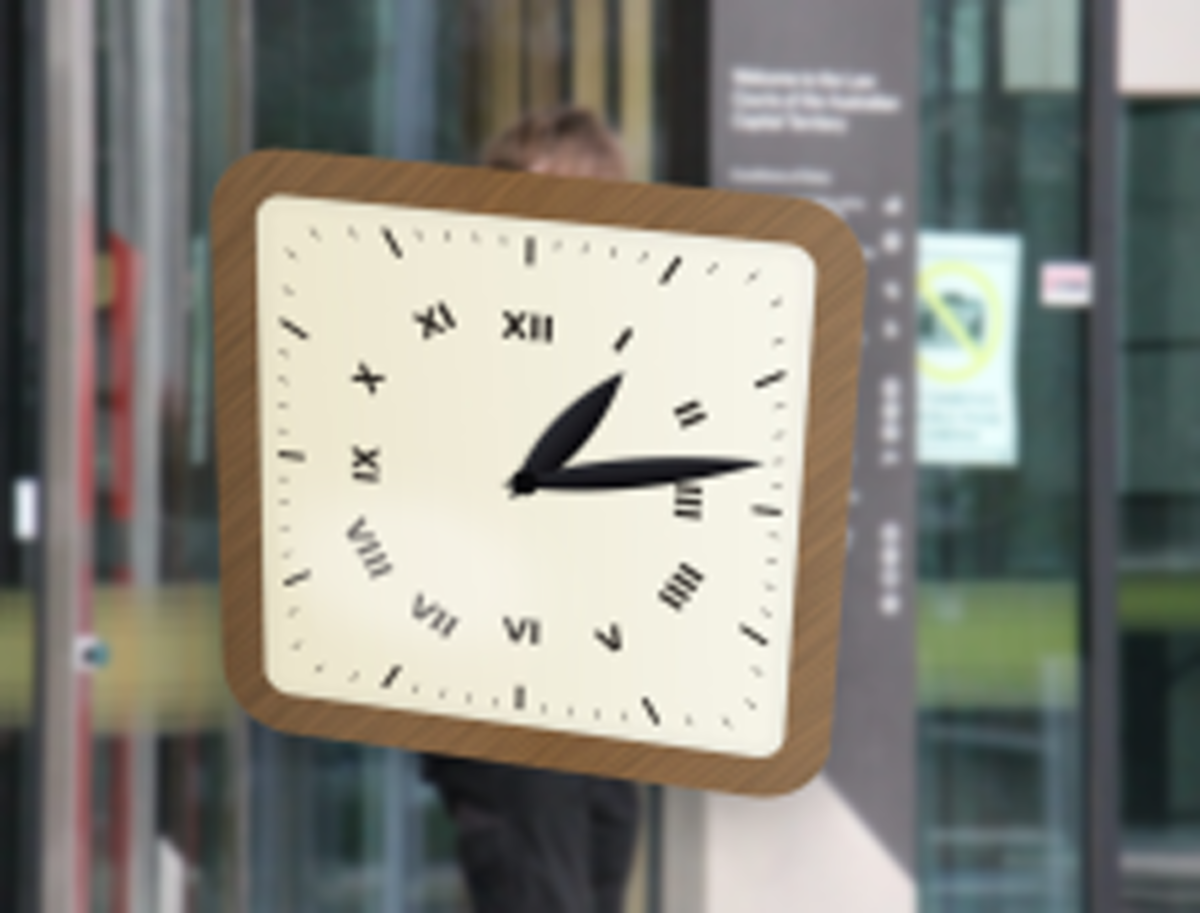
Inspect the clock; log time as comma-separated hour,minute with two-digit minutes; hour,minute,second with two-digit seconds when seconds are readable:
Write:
1,13
